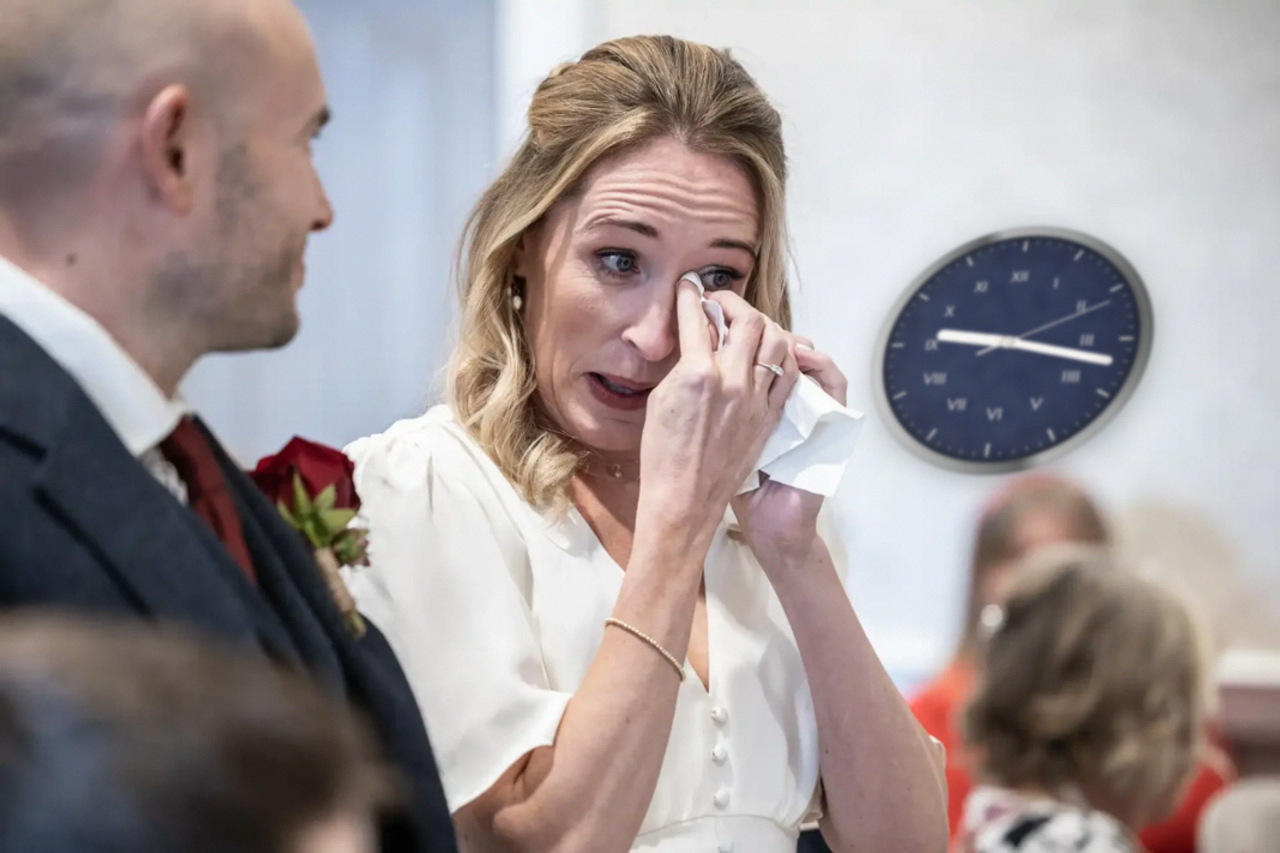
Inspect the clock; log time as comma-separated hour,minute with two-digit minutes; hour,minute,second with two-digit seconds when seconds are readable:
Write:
9,17,11
